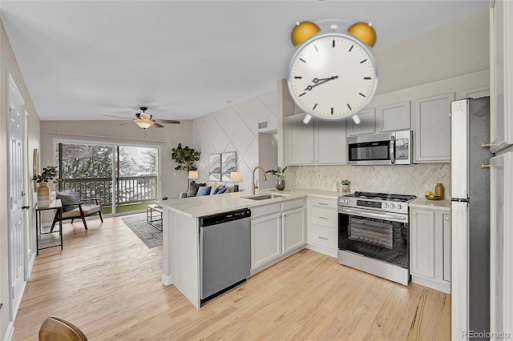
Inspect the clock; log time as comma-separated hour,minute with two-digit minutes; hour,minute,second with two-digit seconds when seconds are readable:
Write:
8,41
